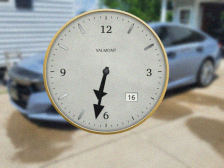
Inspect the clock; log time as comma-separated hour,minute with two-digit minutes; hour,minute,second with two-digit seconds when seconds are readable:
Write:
6,32
